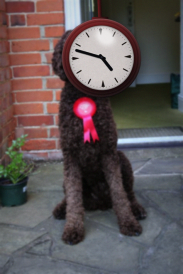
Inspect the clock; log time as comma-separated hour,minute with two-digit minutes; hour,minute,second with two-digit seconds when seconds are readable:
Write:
4,48
